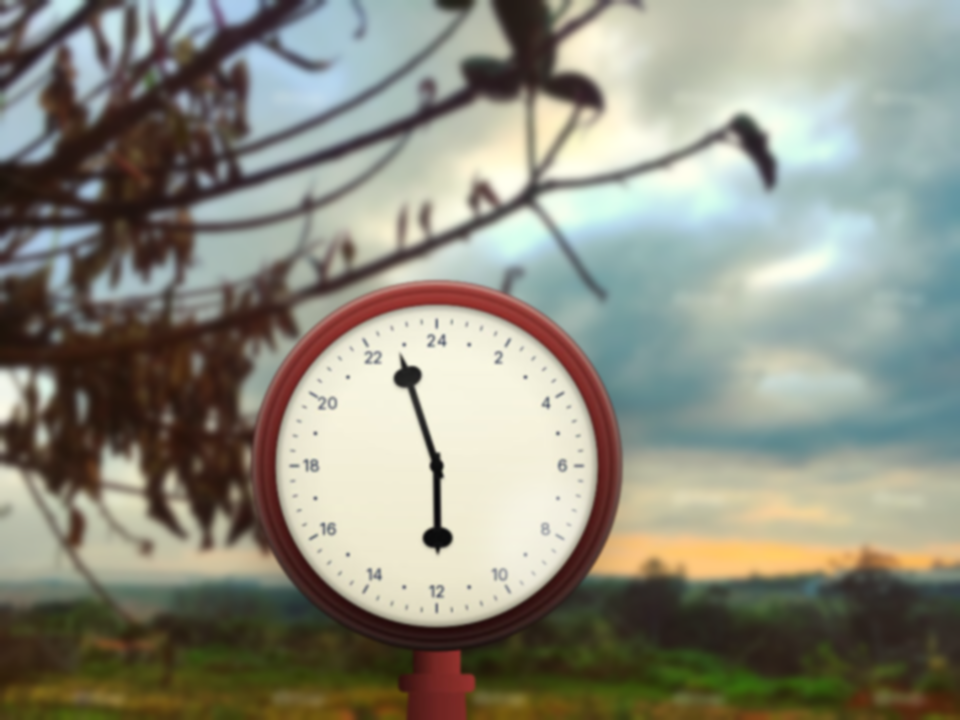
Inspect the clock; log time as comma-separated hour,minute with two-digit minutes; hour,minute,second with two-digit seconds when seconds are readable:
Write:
11,57
